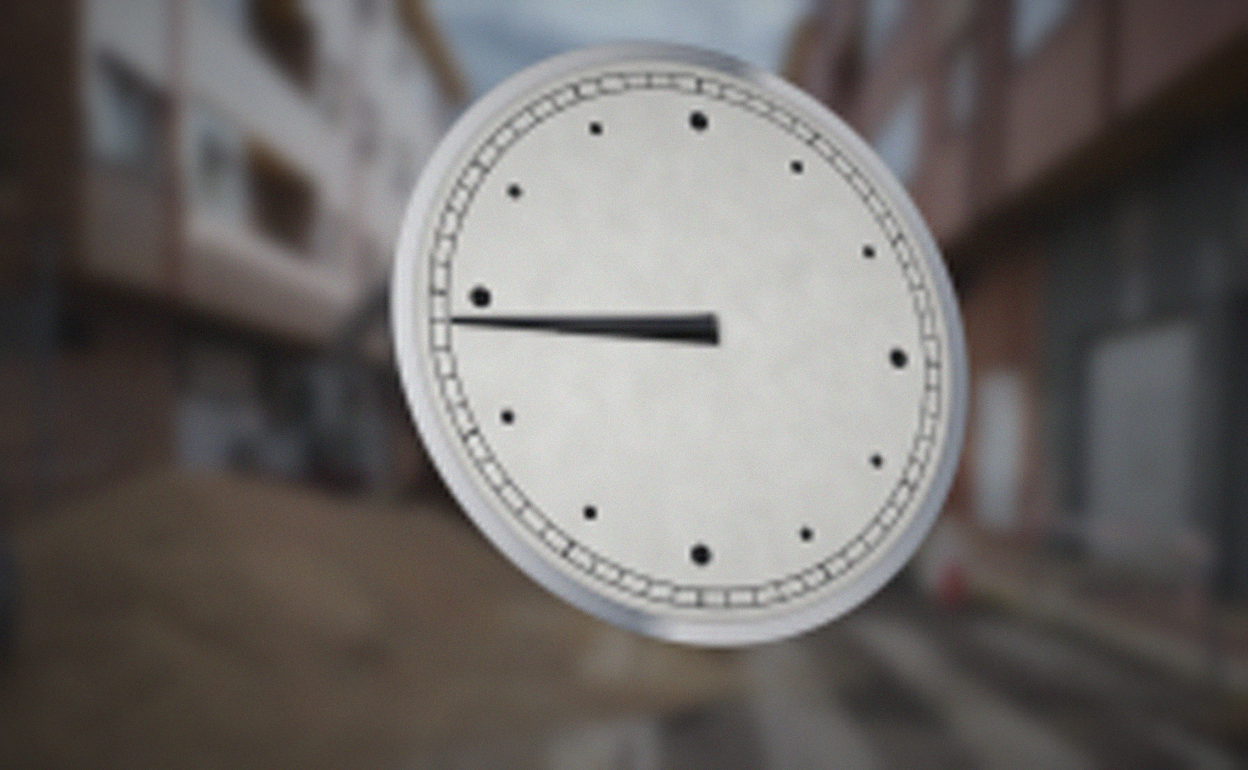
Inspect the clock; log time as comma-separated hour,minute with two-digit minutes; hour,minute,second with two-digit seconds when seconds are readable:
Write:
8,44
